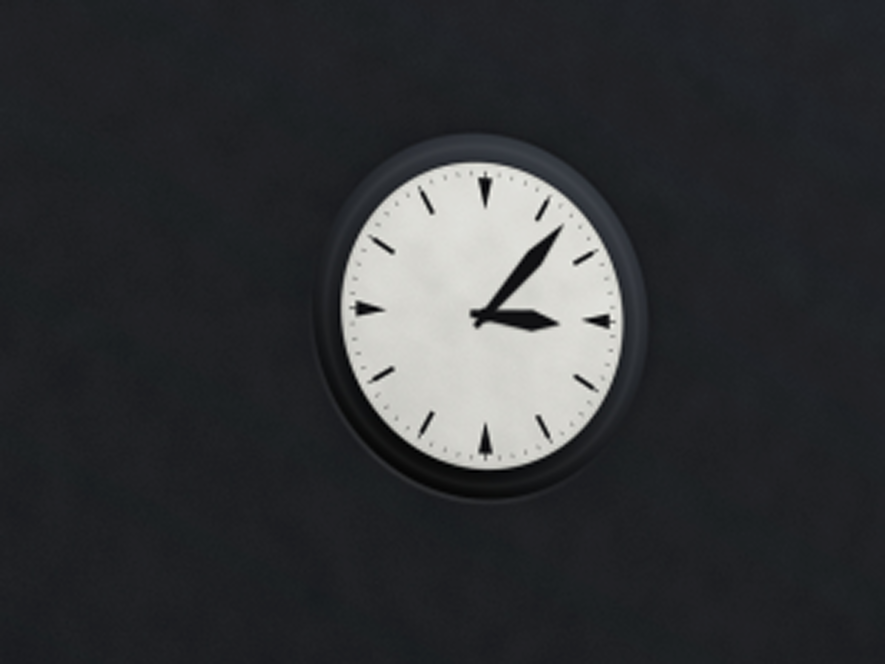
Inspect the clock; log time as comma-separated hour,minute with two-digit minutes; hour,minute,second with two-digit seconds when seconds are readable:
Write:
3,07
